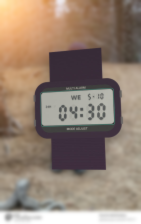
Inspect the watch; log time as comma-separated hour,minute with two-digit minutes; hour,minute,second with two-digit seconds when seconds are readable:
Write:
4,30
